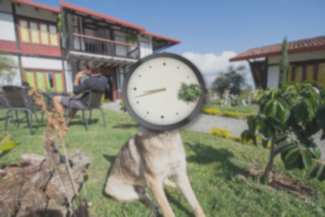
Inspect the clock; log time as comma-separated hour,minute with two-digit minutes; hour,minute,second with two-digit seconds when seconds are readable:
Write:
8,42
